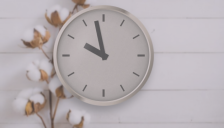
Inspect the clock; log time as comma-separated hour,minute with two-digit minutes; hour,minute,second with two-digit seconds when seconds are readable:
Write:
9,58
